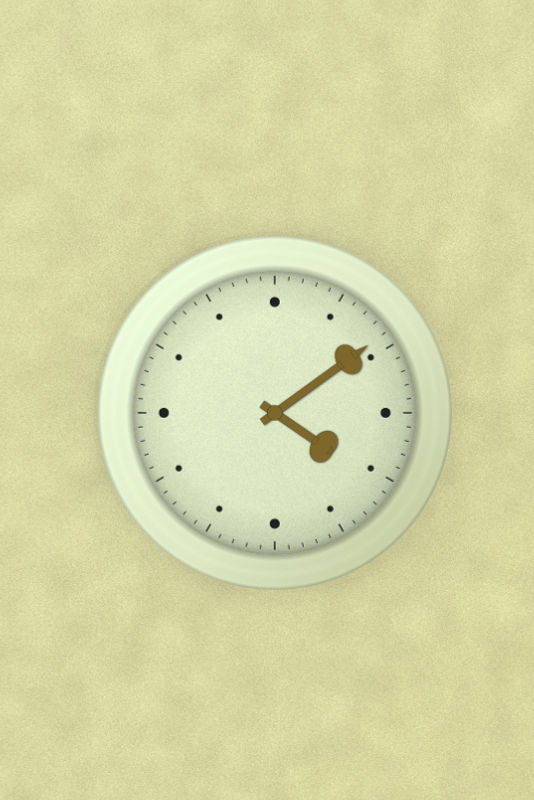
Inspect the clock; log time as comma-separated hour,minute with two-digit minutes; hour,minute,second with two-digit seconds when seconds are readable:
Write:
4,09
